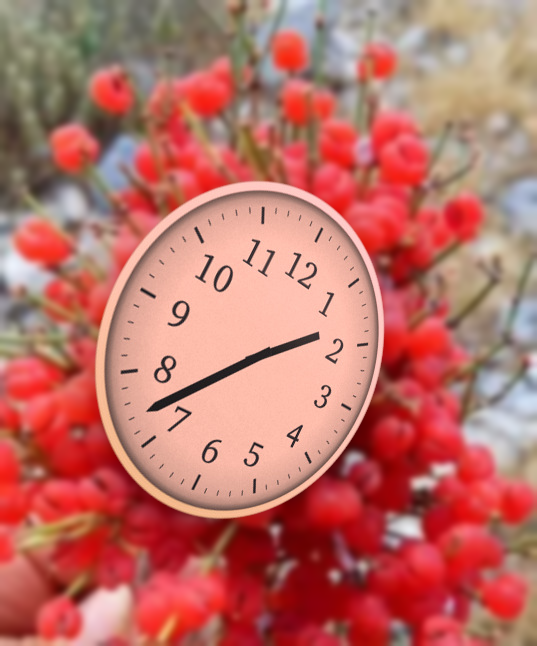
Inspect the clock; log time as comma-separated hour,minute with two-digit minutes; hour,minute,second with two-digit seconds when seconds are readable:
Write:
1,37
